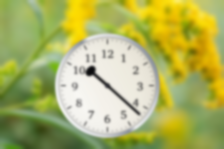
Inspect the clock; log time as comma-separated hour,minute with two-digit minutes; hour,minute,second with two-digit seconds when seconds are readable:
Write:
10,22
